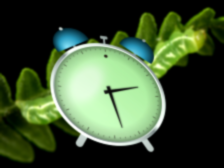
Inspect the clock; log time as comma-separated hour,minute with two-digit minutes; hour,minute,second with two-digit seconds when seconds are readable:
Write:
2,28
